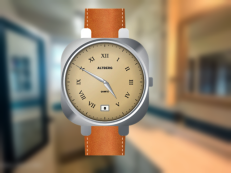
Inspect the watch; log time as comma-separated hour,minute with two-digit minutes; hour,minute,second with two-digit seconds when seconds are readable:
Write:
4,50
